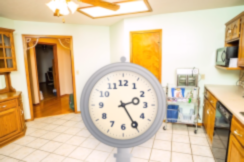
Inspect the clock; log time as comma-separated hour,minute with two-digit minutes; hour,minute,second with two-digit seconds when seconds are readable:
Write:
2,25
